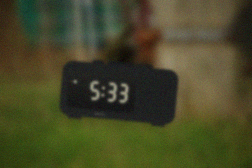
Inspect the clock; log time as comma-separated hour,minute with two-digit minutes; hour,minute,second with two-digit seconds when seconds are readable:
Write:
5,33
